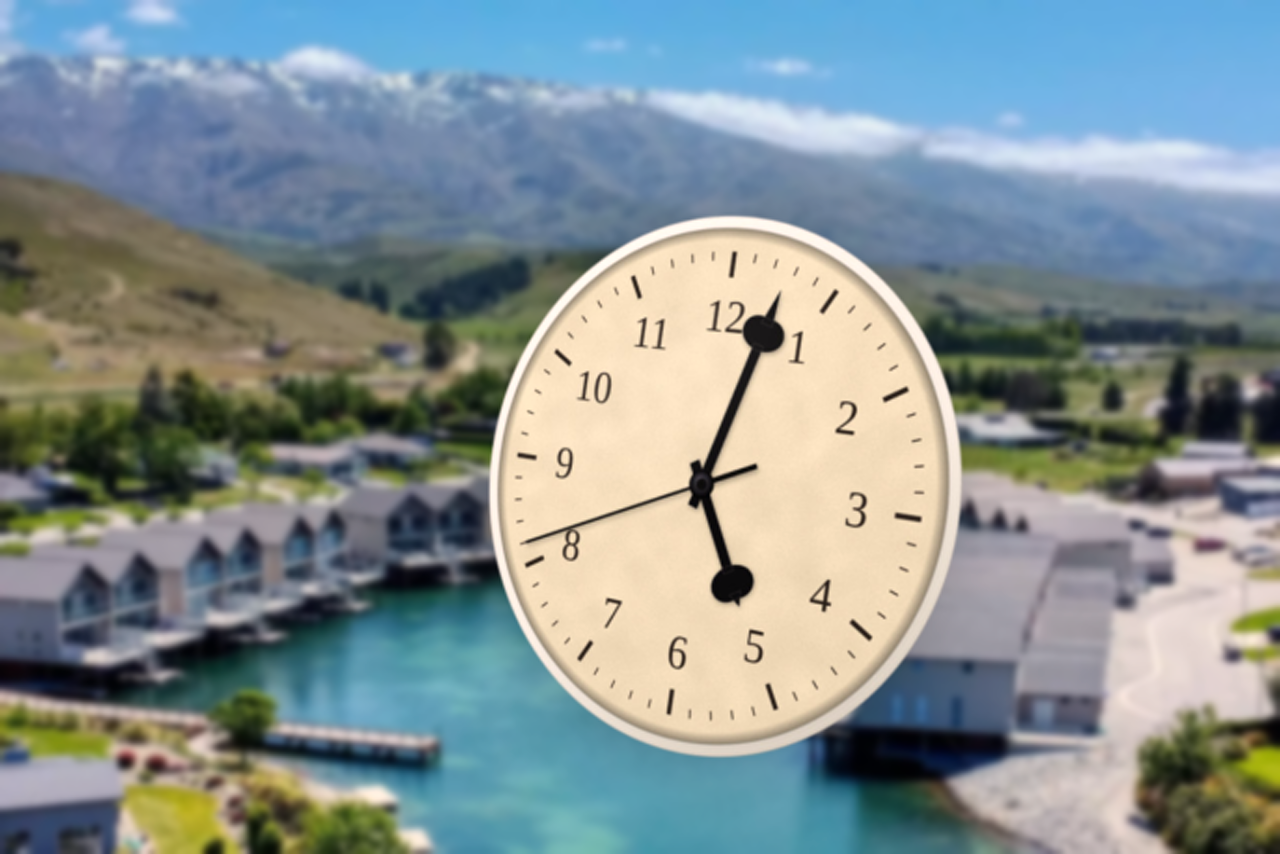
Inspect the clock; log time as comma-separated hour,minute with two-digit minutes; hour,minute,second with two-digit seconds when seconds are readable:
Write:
5,02,41
